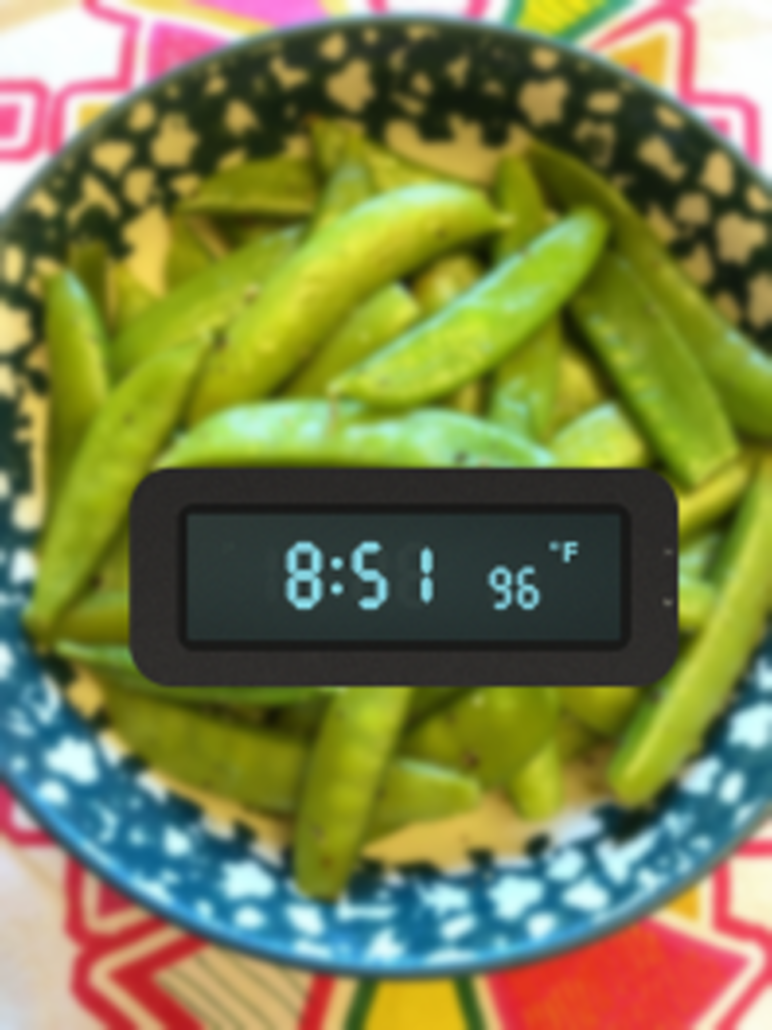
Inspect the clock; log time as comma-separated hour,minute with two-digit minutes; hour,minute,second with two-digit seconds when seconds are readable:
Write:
8,51
